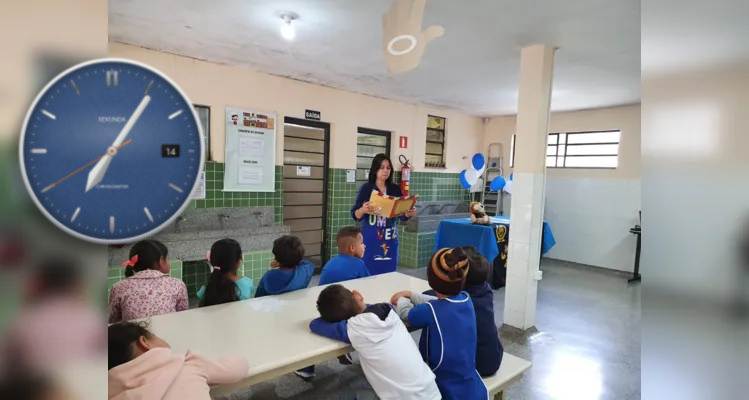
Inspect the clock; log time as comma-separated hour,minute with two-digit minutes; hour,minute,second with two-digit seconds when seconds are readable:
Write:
7,05,40
